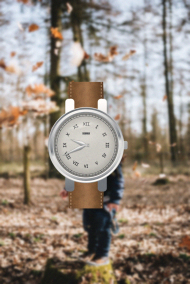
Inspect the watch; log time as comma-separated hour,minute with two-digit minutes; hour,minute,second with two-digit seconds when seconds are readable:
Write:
9,41
